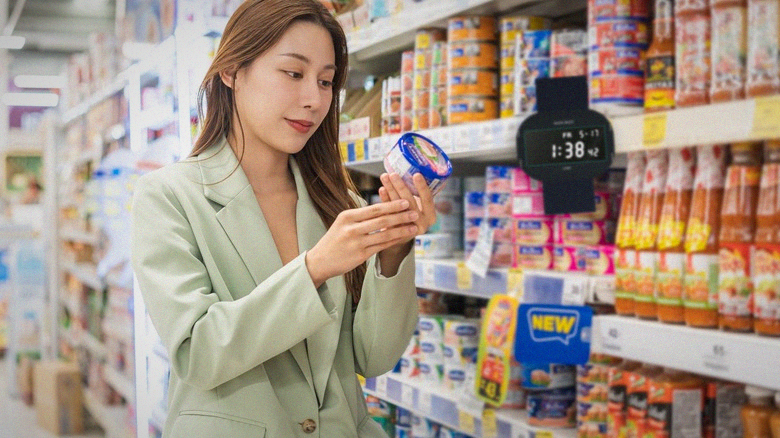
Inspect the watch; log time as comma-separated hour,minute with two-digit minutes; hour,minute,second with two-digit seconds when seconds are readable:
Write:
1,38
